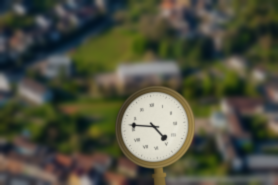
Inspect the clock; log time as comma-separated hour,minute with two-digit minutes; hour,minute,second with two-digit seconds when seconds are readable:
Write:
4,47
